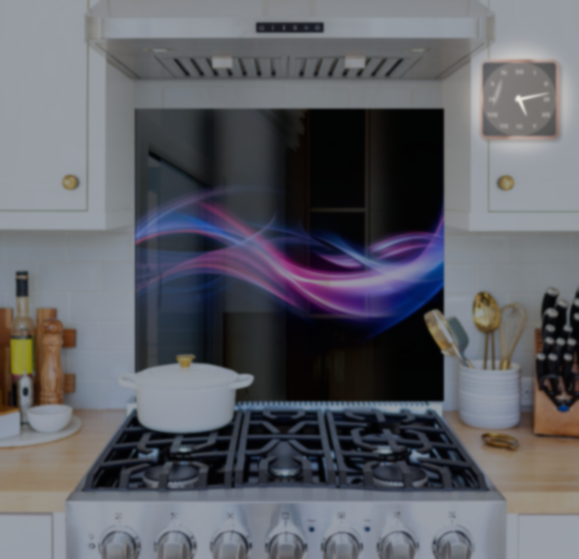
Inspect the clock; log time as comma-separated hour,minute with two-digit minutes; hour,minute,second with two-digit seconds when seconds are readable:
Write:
5,13
